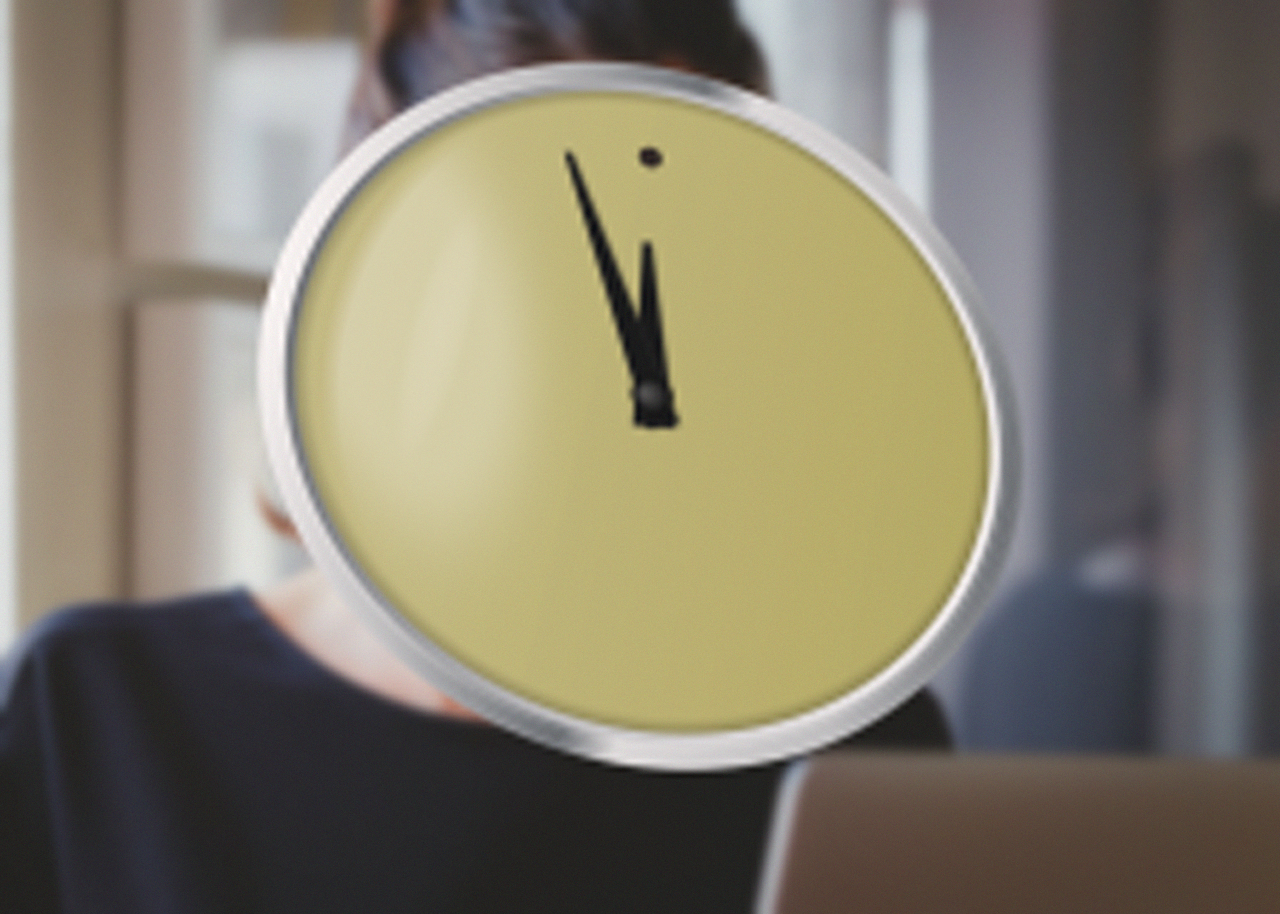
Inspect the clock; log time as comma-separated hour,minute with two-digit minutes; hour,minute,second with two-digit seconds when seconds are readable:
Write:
11,57
